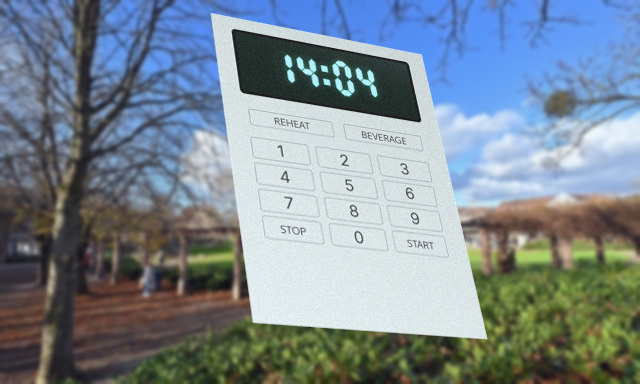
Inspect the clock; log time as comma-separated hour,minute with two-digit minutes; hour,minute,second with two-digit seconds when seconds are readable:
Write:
14,04
